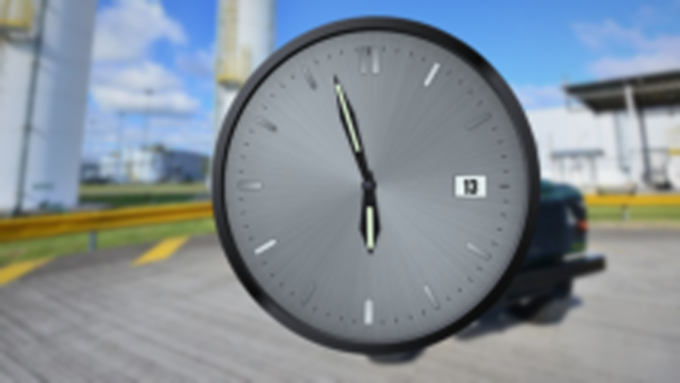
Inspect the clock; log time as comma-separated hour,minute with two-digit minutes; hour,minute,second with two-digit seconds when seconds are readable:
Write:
5,57
